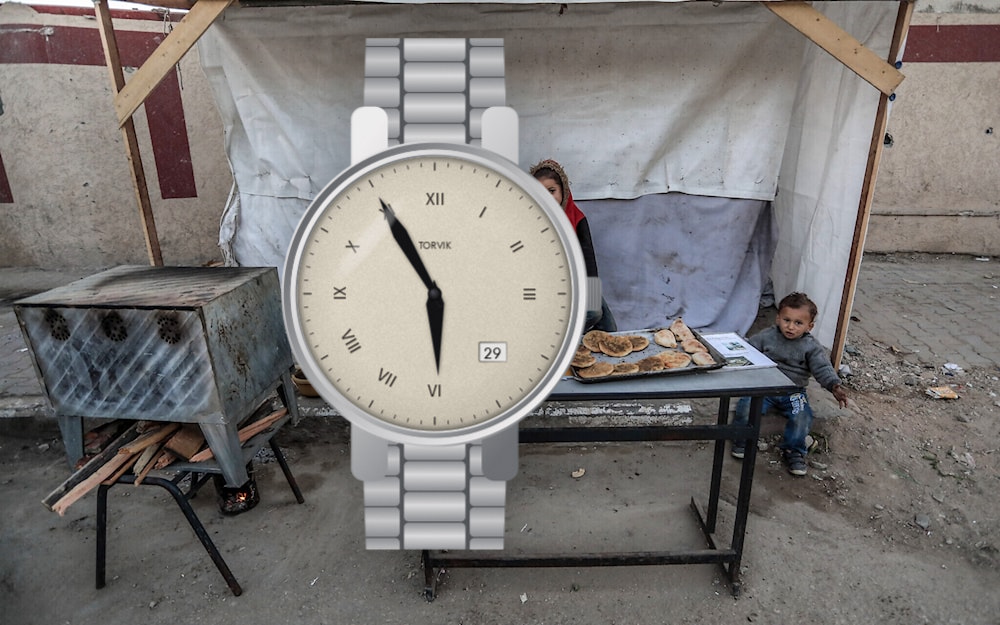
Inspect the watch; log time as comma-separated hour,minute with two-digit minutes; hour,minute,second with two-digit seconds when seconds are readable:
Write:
5,55
